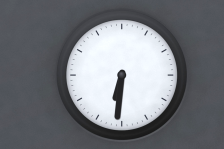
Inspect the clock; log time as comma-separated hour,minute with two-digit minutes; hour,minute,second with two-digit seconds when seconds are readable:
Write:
6,31
